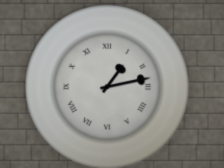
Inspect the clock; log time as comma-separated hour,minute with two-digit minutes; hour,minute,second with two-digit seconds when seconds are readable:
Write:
1,13
